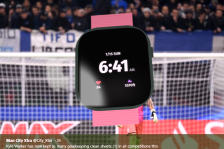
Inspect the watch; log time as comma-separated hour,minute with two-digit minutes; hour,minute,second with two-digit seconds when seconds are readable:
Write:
6,41
